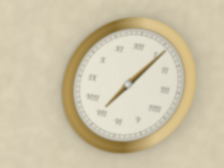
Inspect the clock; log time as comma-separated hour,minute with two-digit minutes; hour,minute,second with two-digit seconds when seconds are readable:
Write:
7,06
